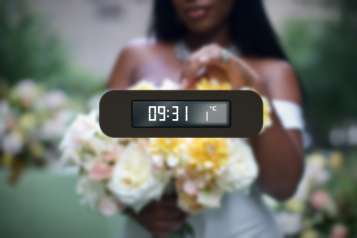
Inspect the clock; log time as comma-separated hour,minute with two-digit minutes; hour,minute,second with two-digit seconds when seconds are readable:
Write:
9,31
